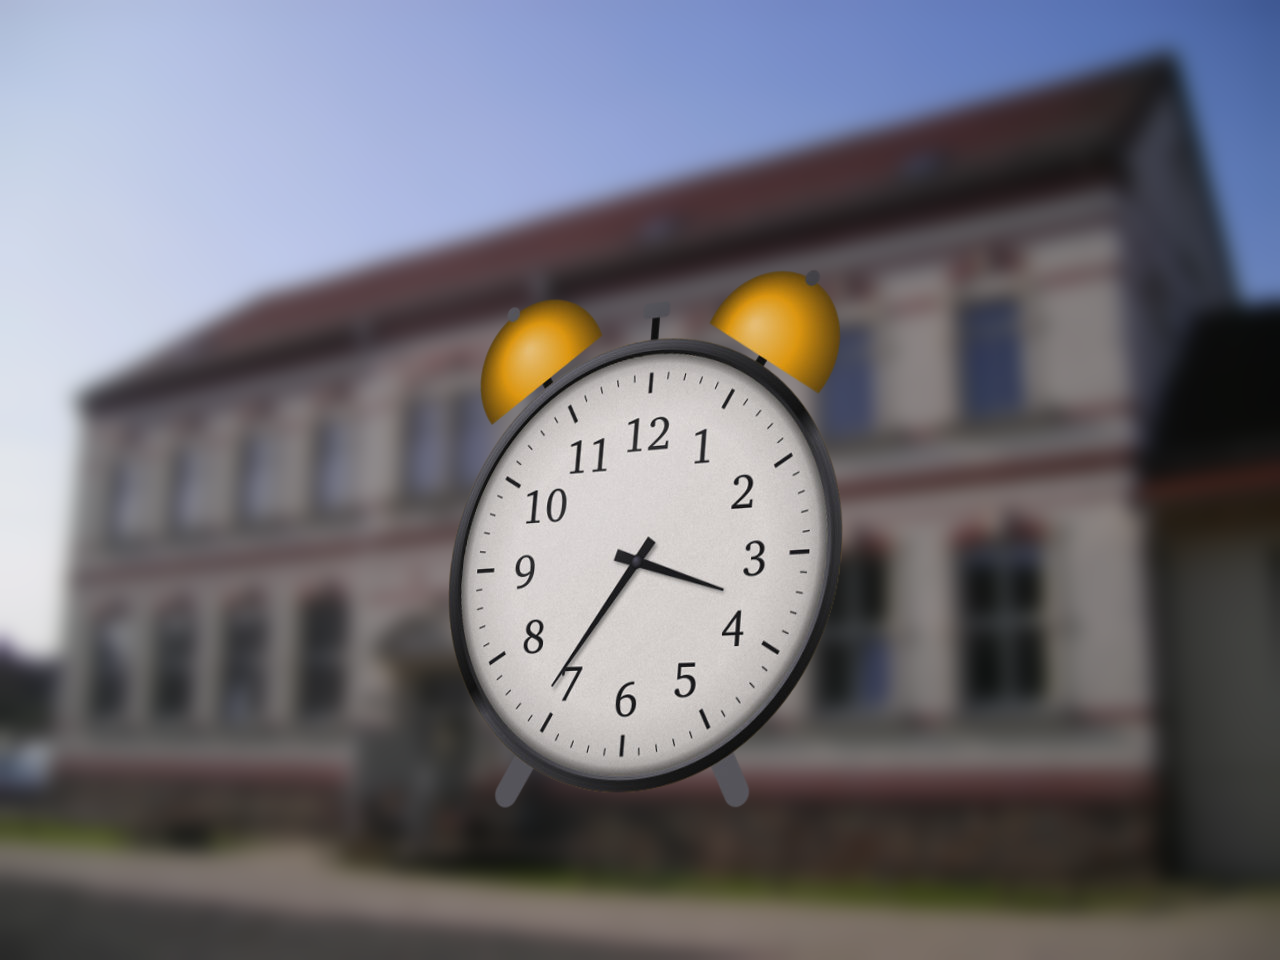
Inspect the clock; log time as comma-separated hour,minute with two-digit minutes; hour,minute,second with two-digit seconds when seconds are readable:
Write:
3,36
